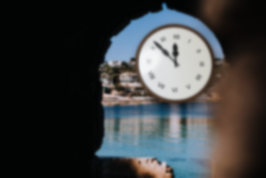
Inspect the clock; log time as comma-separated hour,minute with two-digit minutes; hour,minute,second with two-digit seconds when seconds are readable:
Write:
11,52
